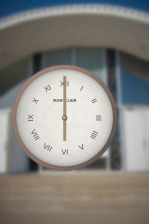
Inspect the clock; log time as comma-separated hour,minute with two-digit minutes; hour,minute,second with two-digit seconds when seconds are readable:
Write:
6,00
